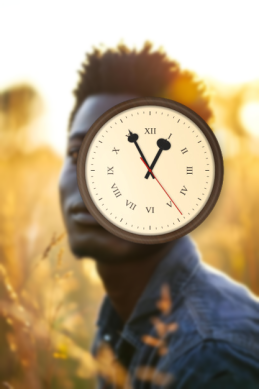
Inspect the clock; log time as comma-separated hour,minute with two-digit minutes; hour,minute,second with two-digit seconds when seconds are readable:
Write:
12,55,24
